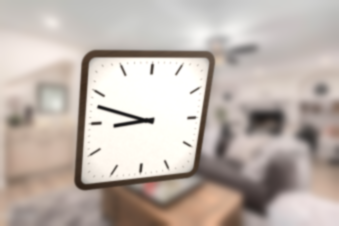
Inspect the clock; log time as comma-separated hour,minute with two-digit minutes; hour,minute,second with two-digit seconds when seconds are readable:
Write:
8,48
